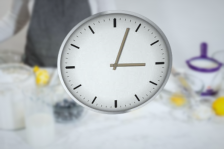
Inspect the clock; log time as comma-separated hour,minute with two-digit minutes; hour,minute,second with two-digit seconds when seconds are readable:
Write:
3,03
